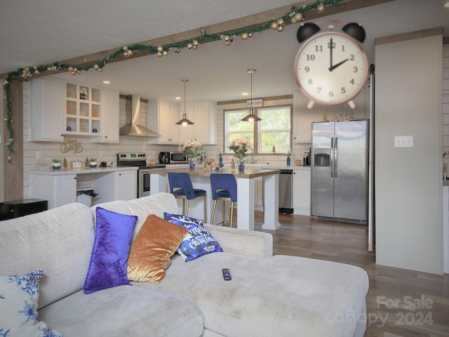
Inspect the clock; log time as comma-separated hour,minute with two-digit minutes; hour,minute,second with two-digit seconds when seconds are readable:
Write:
2,00
